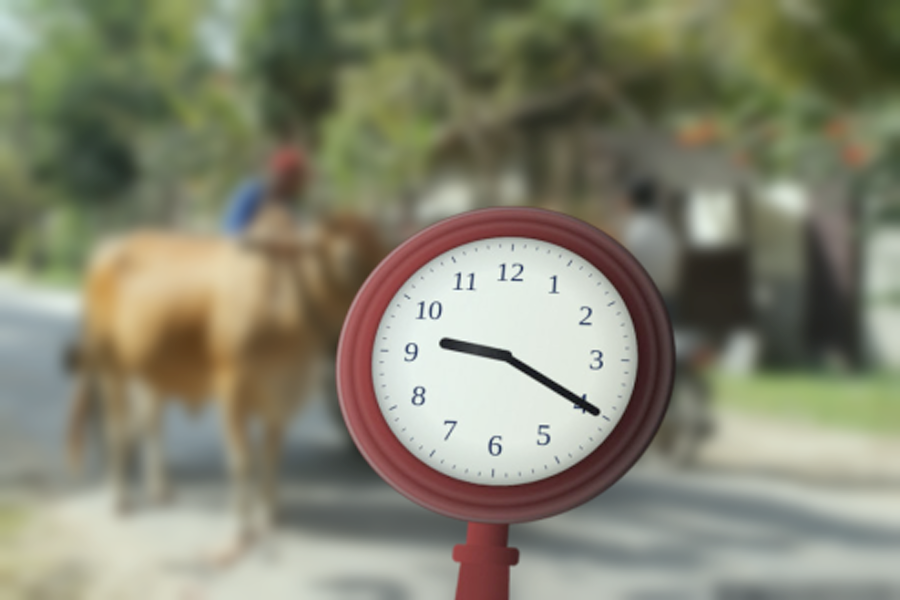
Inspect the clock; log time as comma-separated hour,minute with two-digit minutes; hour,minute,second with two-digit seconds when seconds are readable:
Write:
9,20
